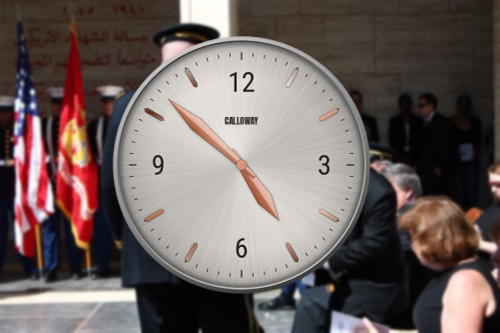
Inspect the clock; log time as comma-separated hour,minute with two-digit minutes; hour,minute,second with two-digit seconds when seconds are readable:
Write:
4,52
